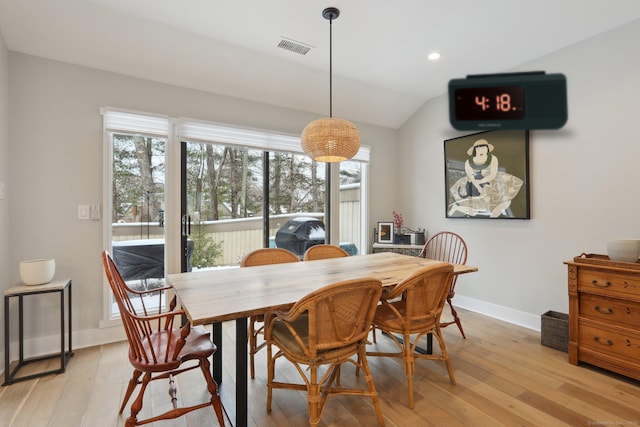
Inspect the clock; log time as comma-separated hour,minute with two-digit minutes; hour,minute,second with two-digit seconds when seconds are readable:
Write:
4,18
